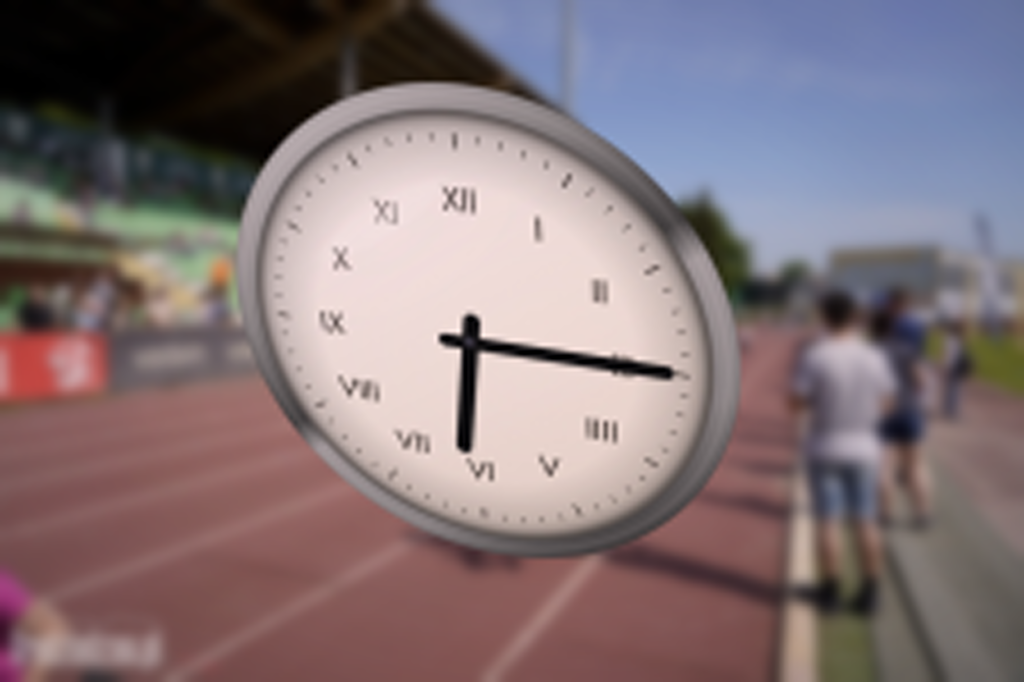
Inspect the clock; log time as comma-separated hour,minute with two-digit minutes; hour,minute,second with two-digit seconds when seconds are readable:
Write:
6,15
